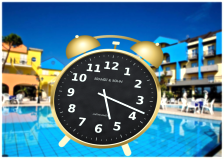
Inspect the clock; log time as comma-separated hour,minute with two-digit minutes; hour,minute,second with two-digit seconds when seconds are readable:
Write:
5,18
